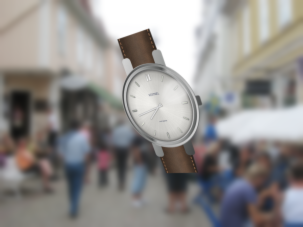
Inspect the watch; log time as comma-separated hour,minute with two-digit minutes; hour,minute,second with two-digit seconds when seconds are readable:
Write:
7,43
